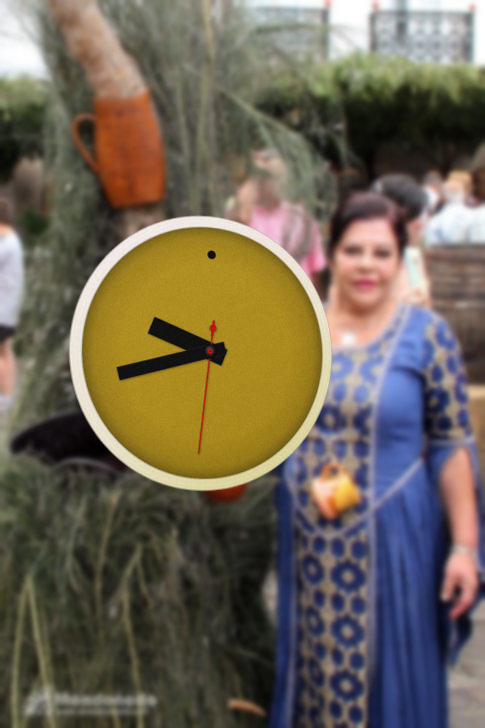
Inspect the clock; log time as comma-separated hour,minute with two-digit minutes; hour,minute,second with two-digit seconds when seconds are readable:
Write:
9,42,31
